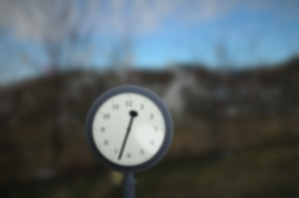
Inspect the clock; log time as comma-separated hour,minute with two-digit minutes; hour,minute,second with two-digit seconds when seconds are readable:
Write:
12,33
